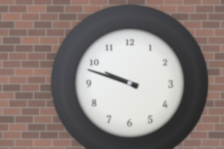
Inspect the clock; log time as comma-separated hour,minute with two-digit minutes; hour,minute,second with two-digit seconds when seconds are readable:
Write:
9,48
